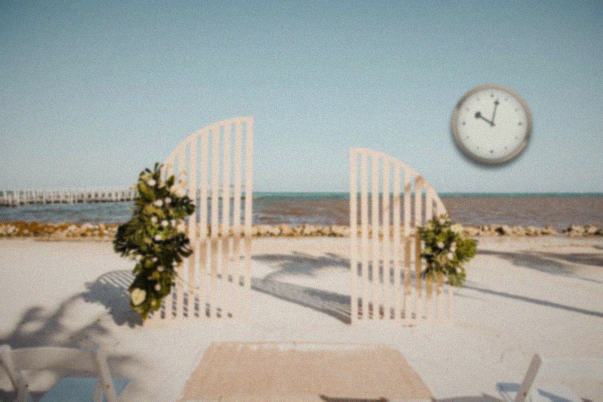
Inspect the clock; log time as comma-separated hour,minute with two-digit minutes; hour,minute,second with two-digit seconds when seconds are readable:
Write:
10,02
